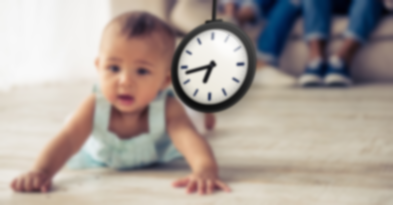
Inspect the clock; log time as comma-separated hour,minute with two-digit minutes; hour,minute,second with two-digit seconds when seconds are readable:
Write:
6,43
